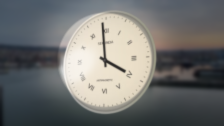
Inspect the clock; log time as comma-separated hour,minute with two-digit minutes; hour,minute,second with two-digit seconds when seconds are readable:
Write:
3,59
